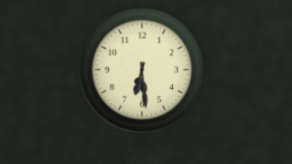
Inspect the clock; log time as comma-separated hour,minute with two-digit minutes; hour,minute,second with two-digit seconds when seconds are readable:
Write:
6,29
